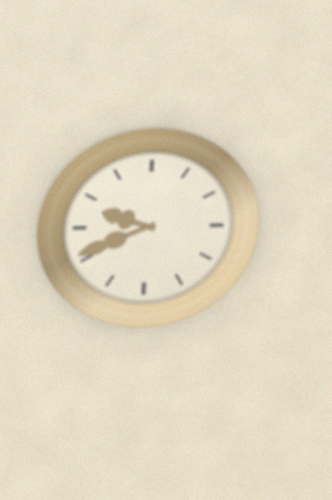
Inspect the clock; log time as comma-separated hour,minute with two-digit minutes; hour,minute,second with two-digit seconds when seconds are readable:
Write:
9,41
